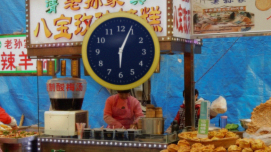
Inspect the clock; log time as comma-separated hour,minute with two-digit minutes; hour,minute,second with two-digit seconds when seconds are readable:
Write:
6,04
